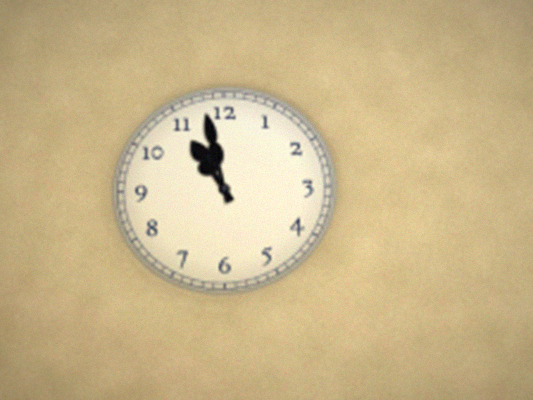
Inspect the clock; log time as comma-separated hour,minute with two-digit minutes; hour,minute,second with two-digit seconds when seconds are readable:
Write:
10,58
